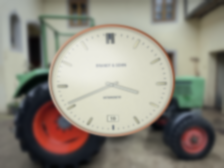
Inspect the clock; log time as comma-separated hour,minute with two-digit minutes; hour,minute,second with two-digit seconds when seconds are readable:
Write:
3,41
